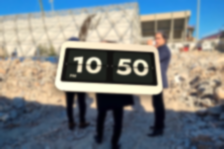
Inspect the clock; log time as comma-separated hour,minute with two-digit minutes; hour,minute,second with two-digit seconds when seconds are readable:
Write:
10,50
